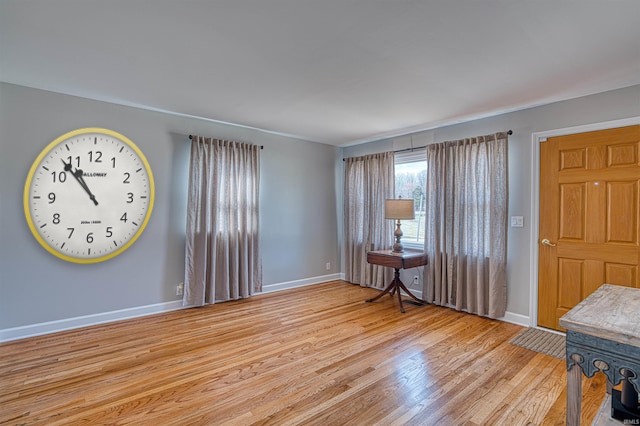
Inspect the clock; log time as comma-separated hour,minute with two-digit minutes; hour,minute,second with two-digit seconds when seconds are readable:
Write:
10,53
